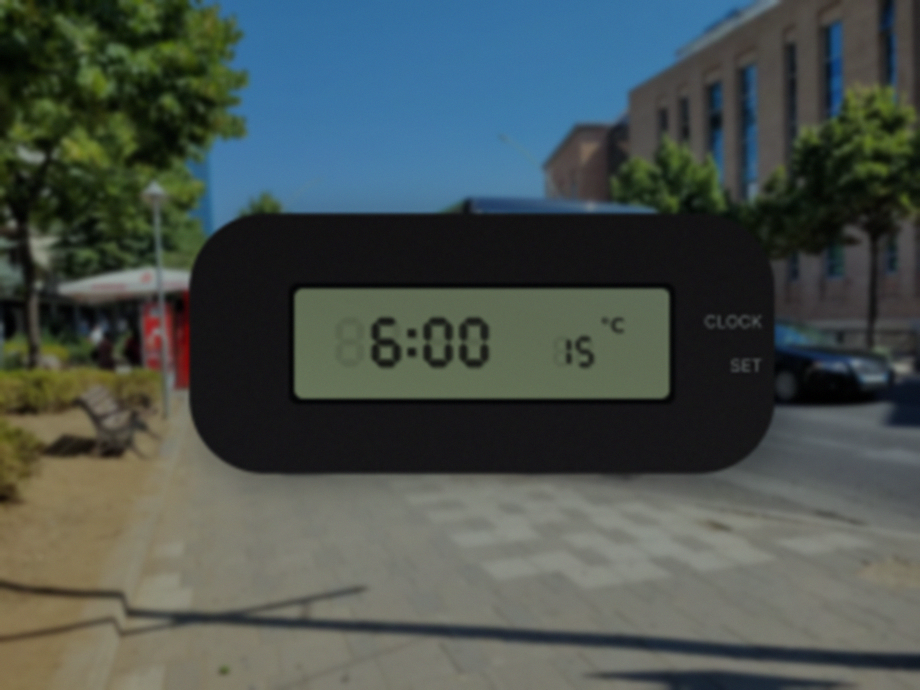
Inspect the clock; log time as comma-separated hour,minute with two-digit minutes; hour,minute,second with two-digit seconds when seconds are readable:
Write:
6,00
